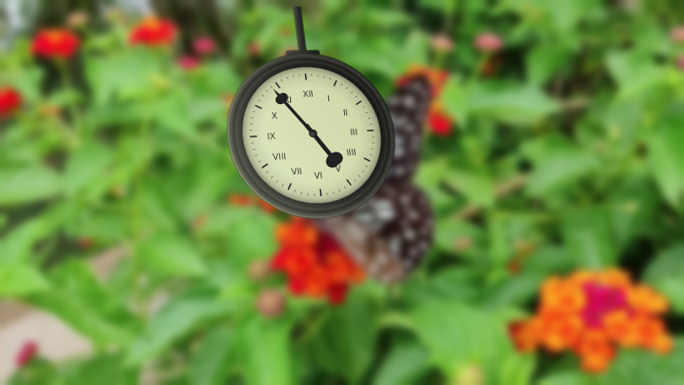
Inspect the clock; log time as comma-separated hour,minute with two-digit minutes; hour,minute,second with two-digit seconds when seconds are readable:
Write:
4,54
